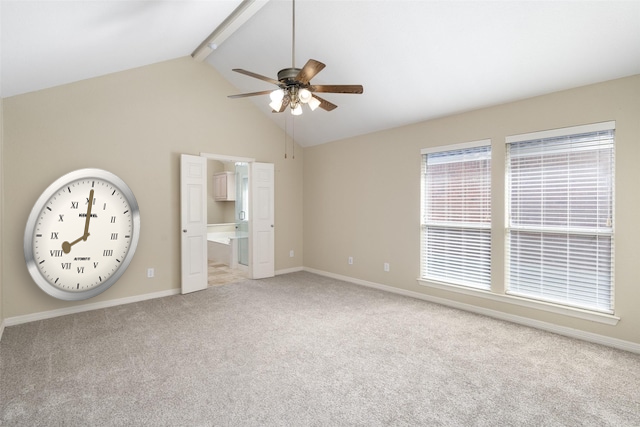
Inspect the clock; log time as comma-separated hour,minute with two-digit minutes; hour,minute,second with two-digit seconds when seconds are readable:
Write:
8,00
